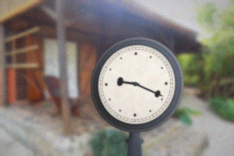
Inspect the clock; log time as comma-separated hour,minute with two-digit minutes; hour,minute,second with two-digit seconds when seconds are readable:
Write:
9,19
